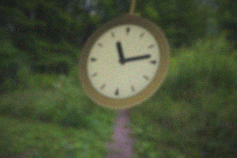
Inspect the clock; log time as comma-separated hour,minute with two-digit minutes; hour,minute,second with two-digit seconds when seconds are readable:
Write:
11,13
